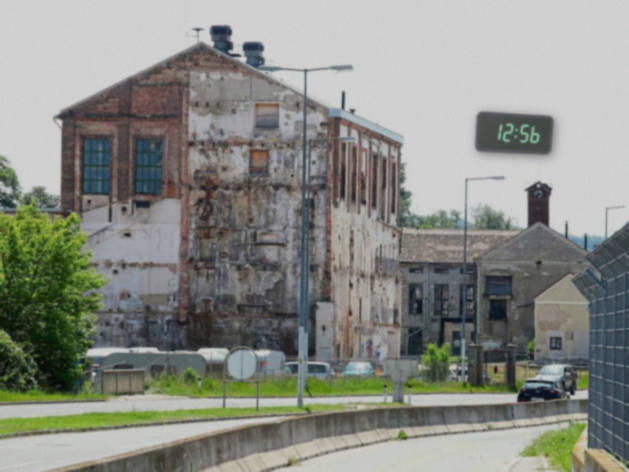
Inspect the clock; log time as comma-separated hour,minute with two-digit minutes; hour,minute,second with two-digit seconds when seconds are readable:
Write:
12,56
